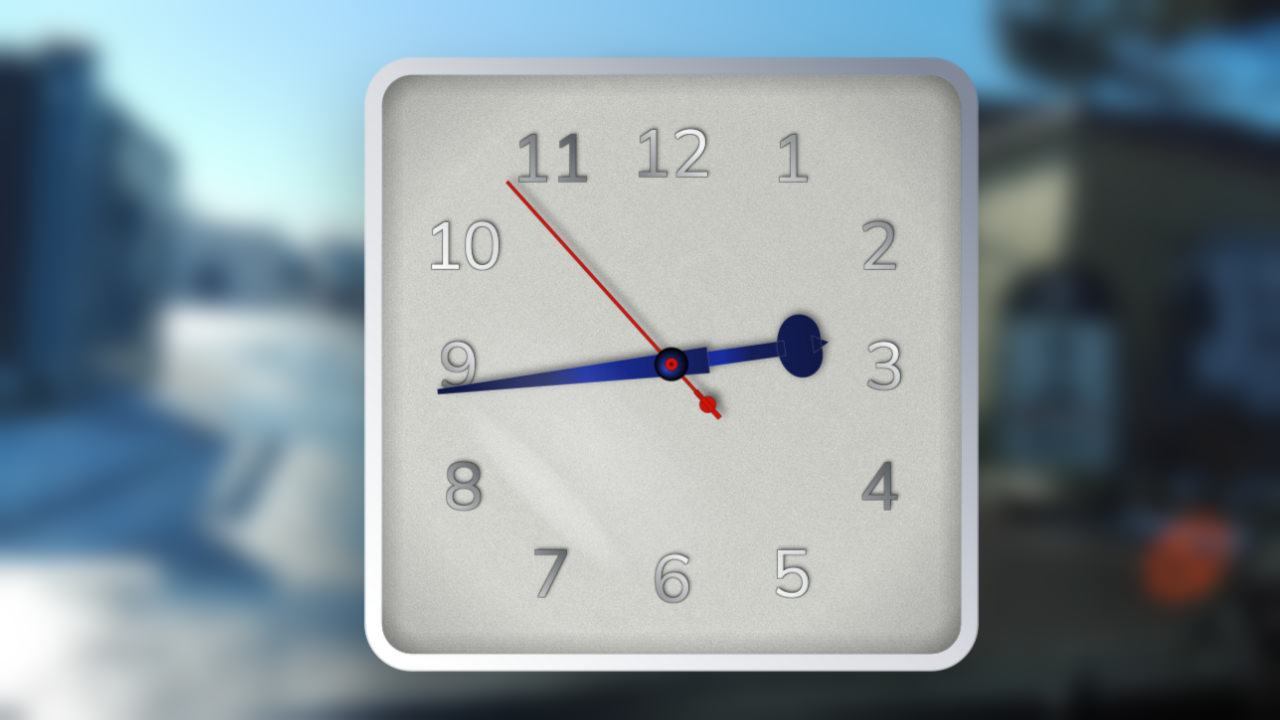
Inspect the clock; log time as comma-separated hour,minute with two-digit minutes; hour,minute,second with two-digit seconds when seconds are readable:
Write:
2,43,53
